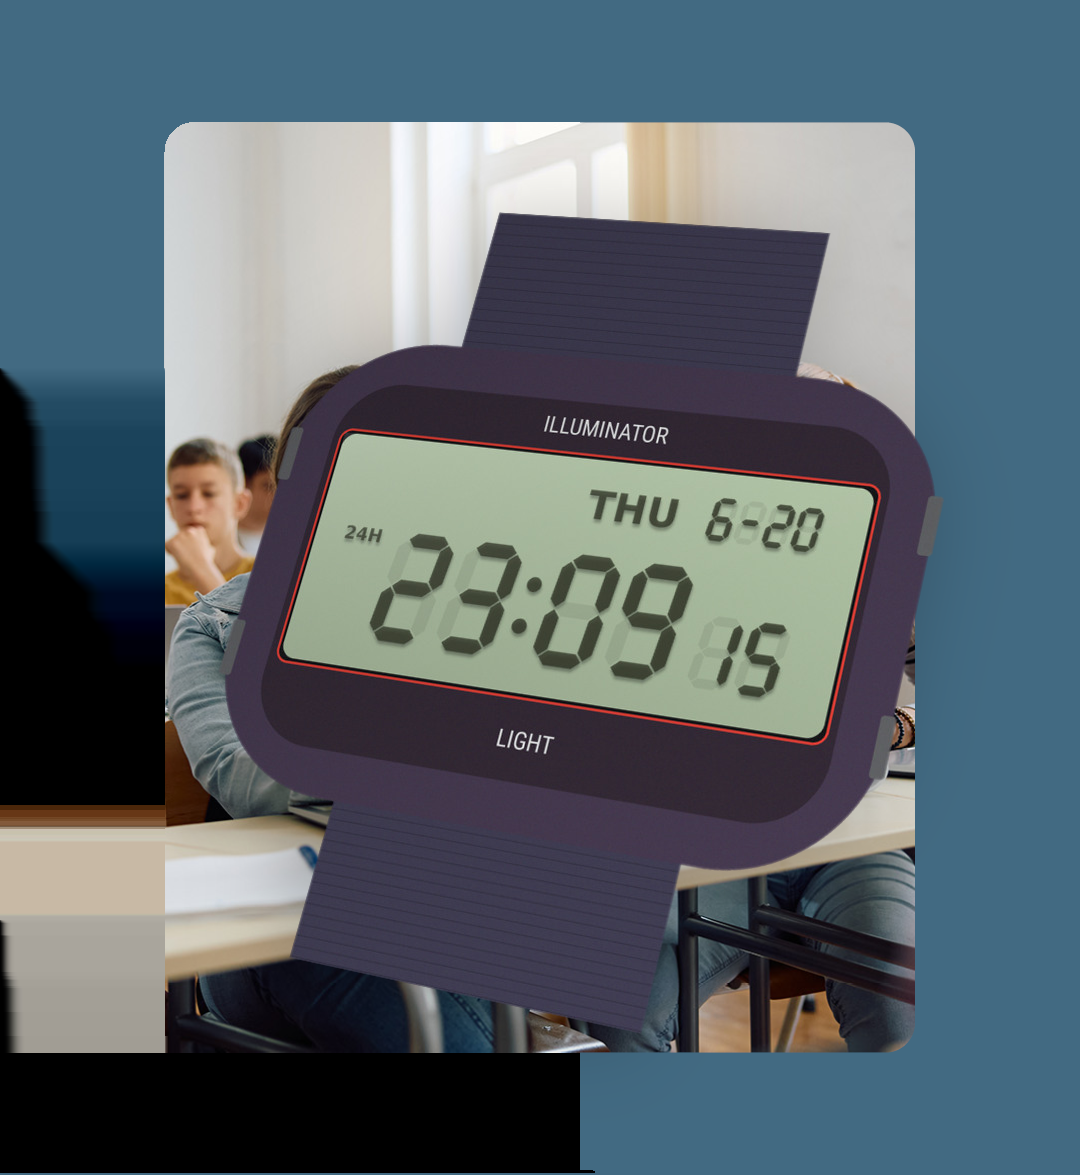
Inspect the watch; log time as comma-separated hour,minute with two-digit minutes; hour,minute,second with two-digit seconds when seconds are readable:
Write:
23,09,15
